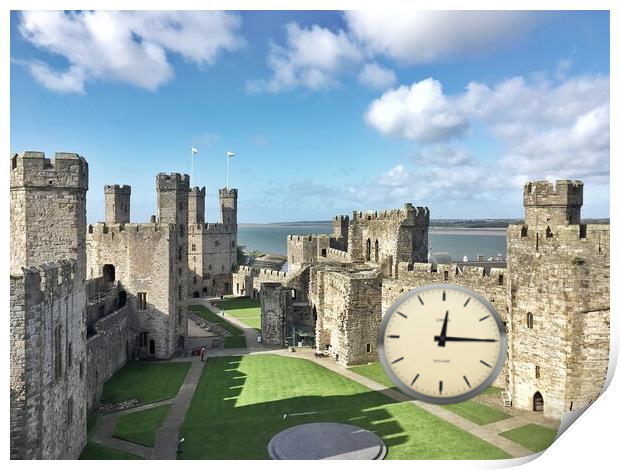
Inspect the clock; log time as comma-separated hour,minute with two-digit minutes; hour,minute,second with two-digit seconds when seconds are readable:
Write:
12,15
